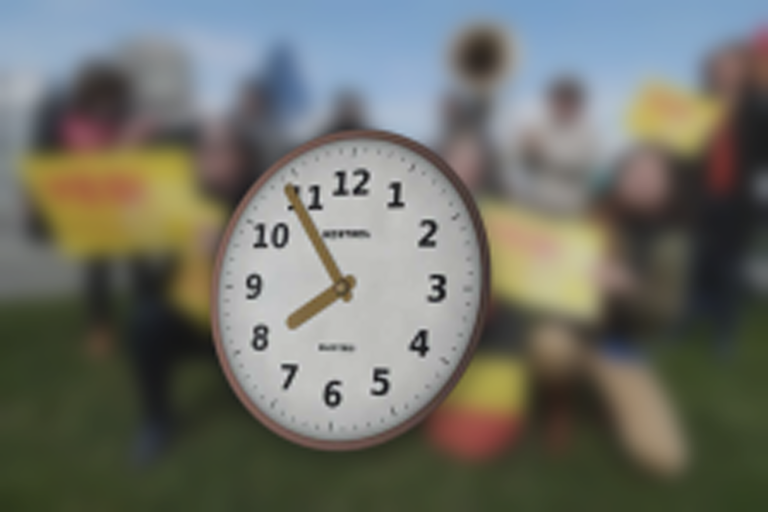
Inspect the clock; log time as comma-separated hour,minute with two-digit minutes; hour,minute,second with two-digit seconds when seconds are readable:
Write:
7,54
